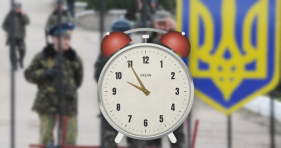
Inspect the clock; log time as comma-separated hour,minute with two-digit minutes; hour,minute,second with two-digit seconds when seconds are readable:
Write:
9,55
